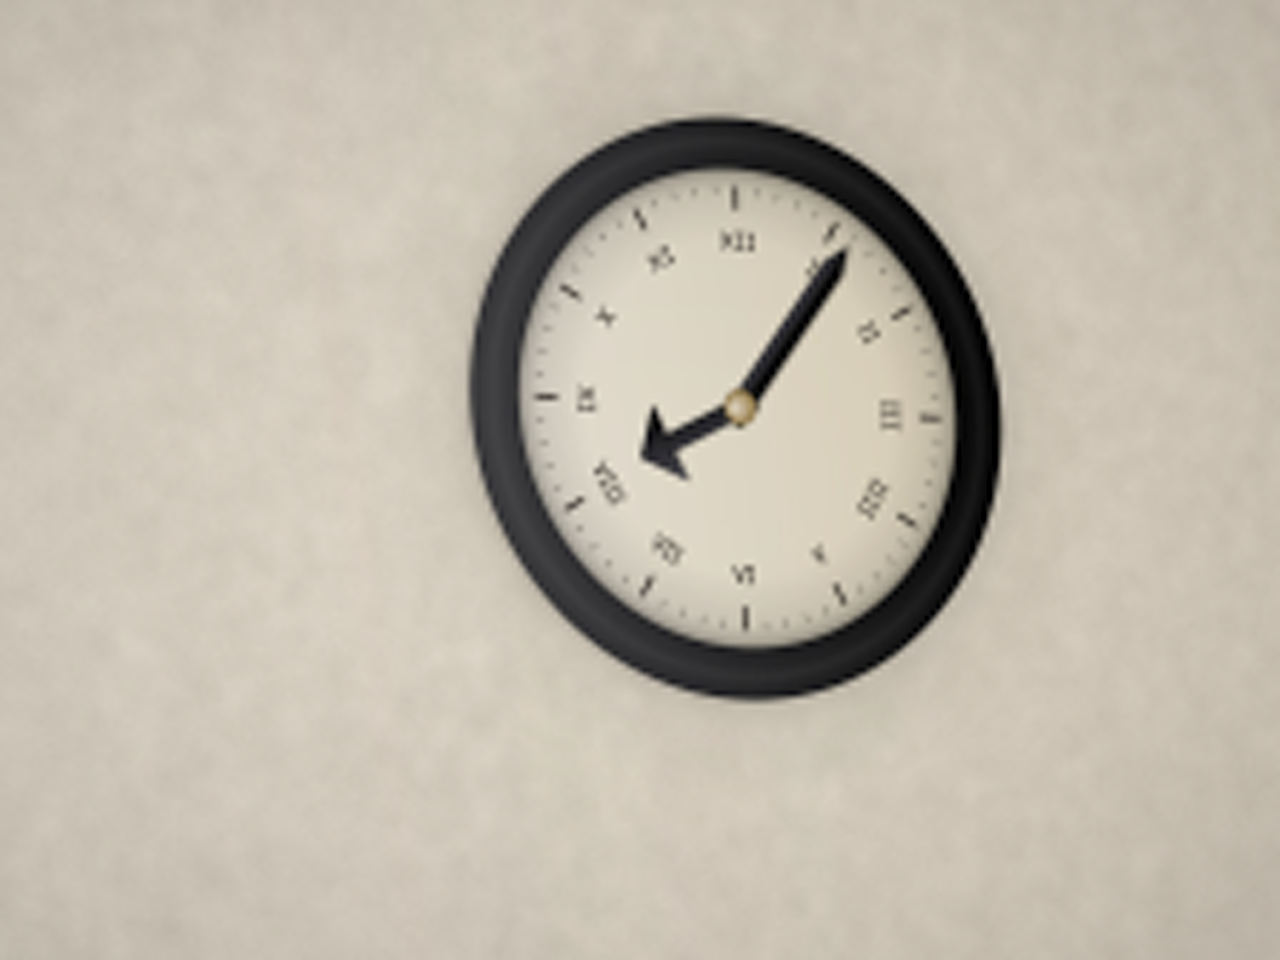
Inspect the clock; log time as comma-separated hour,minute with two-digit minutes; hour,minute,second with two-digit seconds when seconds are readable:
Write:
8,06
